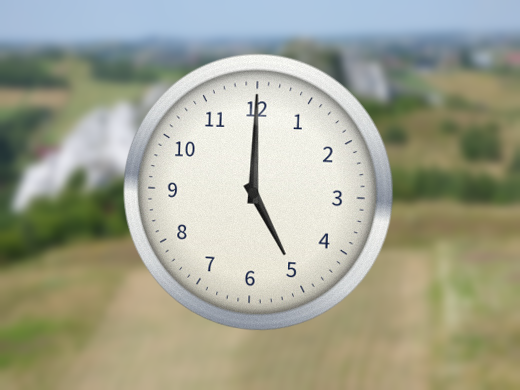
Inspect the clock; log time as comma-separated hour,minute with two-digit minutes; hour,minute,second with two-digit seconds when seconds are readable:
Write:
5,00
